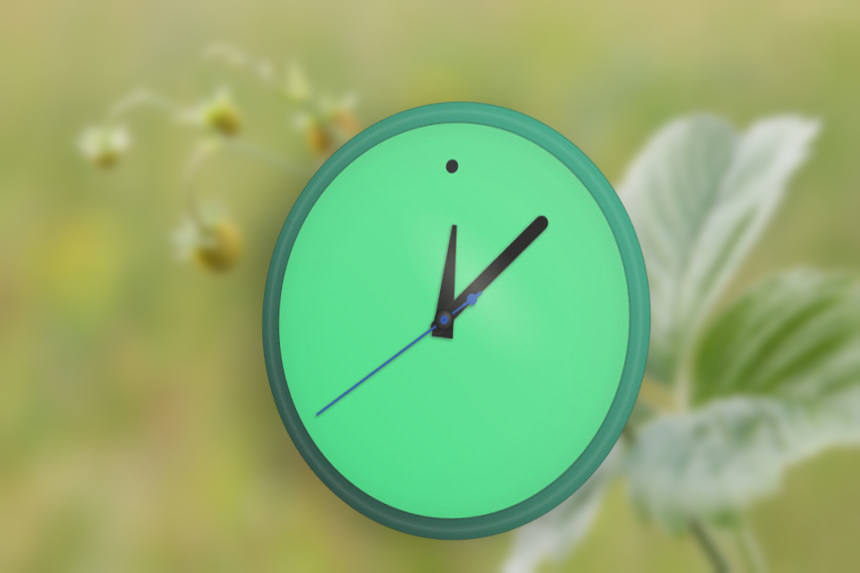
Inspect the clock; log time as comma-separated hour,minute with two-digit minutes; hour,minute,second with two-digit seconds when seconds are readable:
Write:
12,07,39
